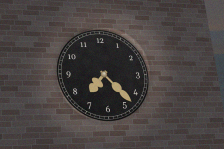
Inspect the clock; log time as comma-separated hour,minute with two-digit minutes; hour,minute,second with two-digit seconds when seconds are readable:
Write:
7,23
